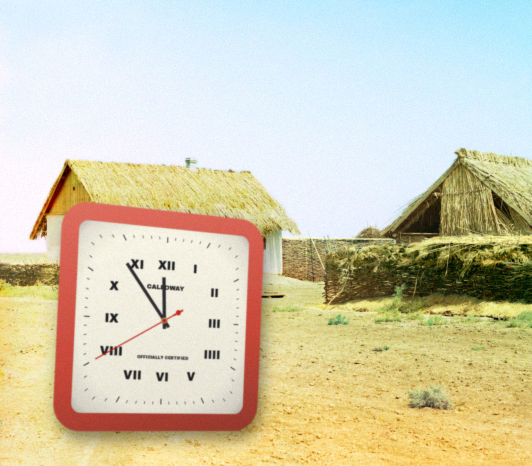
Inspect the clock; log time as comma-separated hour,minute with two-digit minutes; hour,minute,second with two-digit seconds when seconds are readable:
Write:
11,53,40
